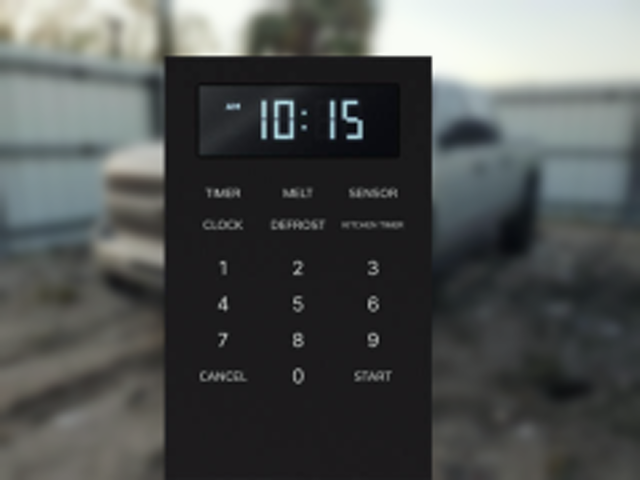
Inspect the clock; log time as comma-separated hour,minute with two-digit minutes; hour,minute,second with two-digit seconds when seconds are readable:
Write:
10,15
